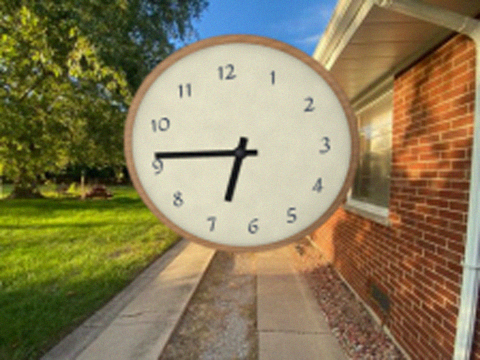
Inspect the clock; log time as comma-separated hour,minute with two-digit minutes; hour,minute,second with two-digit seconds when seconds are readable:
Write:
6,46
